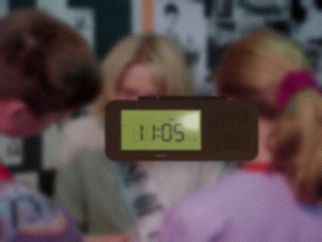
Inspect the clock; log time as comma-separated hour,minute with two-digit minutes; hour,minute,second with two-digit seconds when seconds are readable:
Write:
11,05
